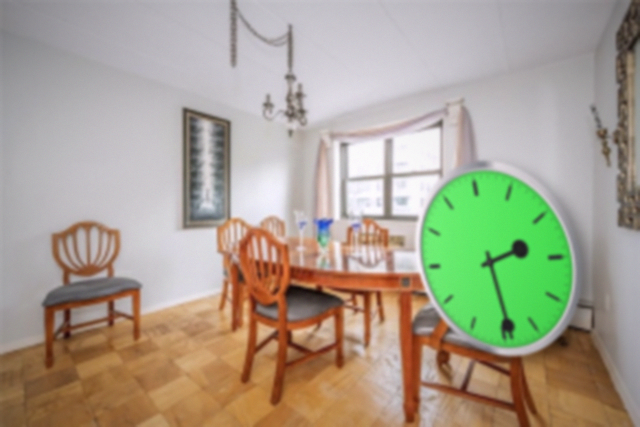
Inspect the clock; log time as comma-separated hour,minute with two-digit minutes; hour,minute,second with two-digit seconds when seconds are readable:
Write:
2,29
